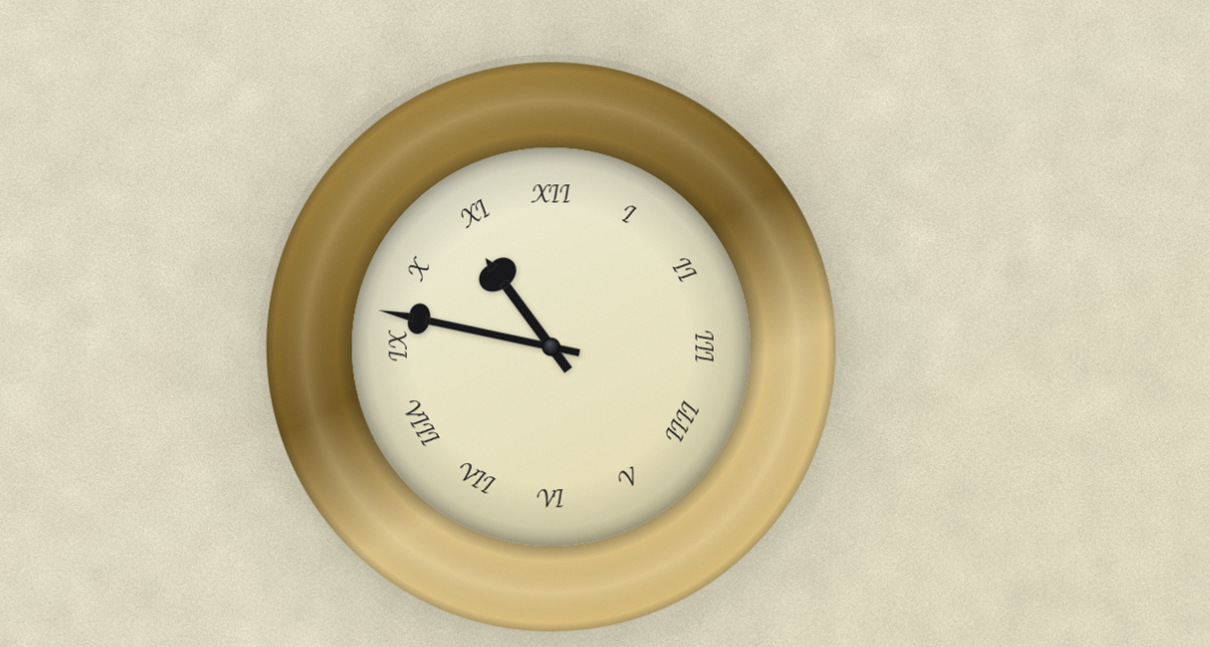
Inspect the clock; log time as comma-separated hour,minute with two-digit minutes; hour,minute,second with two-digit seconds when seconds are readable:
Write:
10,47
